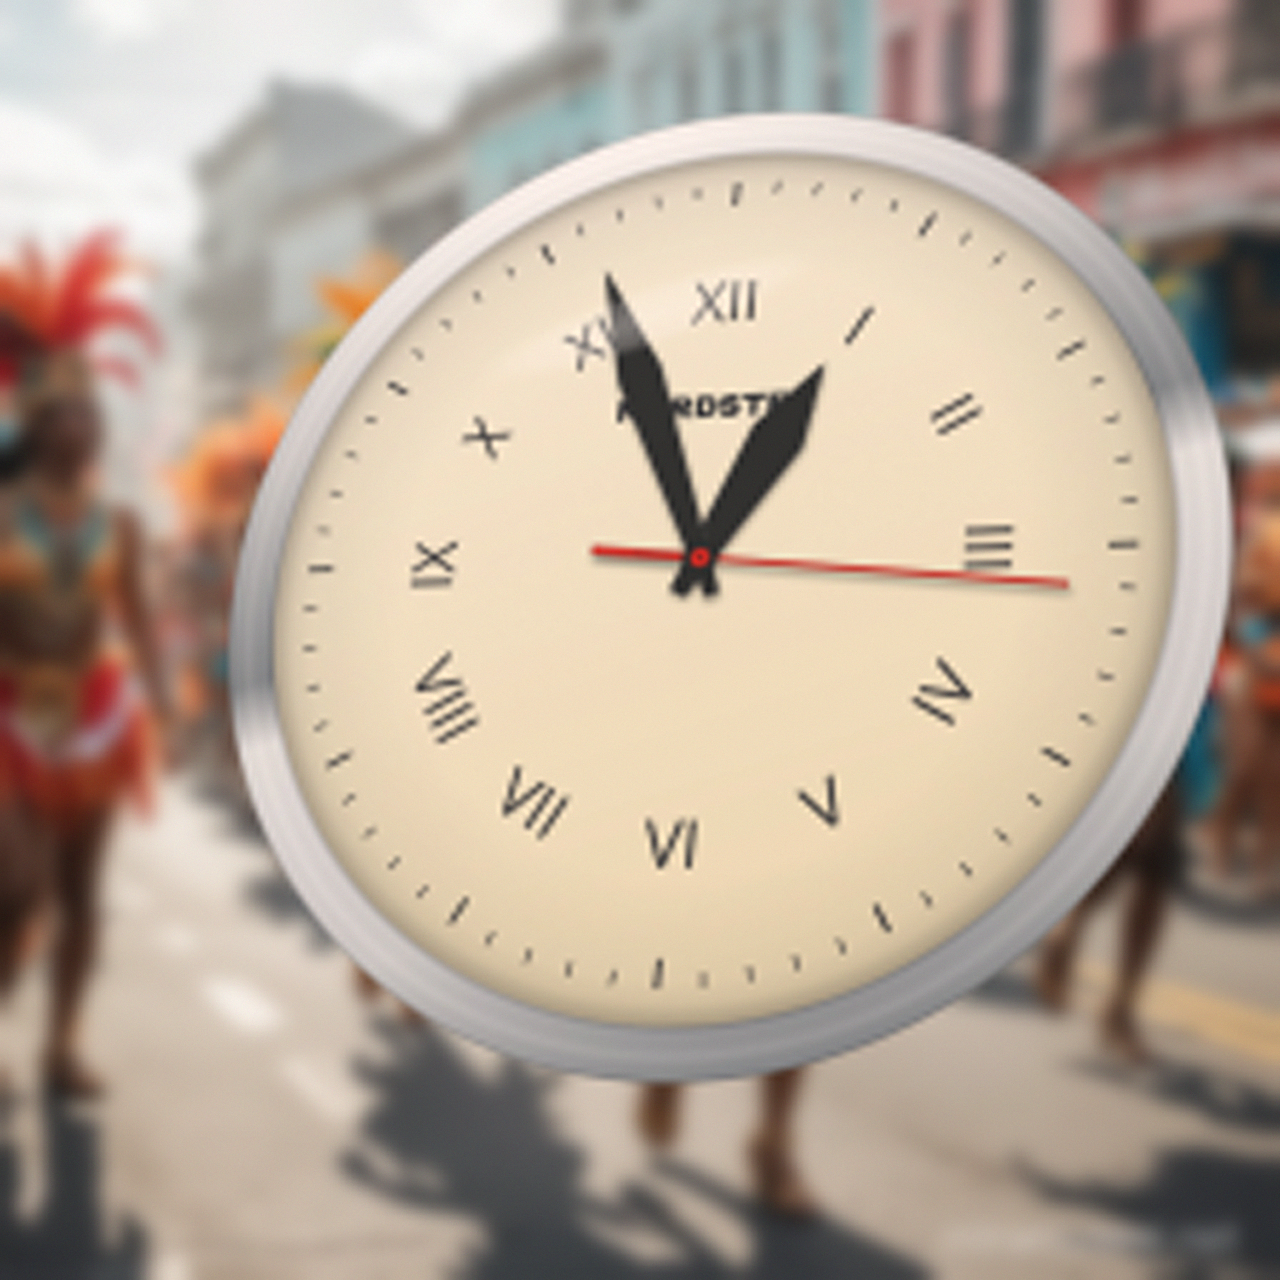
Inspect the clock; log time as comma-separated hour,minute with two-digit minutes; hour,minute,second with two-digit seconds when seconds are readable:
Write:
12,56,16
